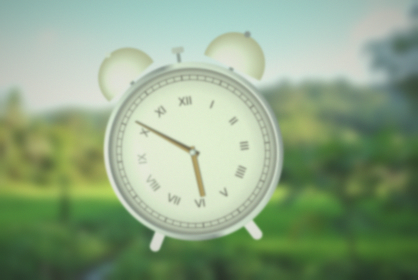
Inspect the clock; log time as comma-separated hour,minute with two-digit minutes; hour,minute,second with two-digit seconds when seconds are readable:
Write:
5,51
